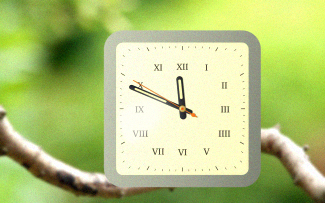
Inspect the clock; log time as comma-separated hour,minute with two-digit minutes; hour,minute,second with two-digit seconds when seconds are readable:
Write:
11,48,50
